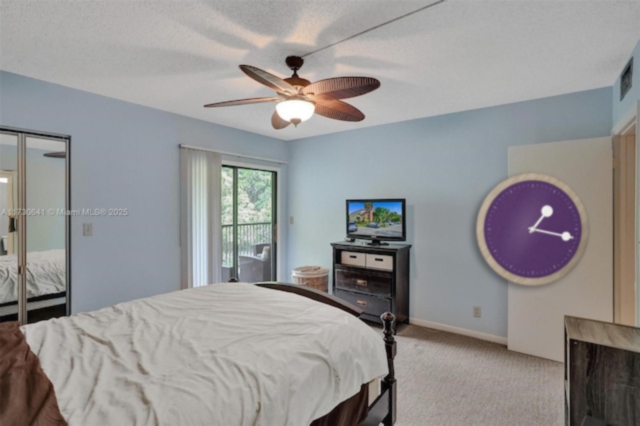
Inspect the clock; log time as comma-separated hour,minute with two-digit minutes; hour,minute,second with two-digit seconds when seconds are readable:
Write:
1,17
